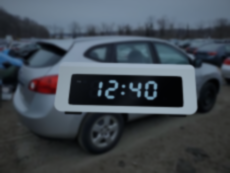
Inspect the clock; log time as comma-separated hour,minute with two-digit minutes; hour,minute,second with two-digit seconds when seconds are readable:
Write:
12,40
